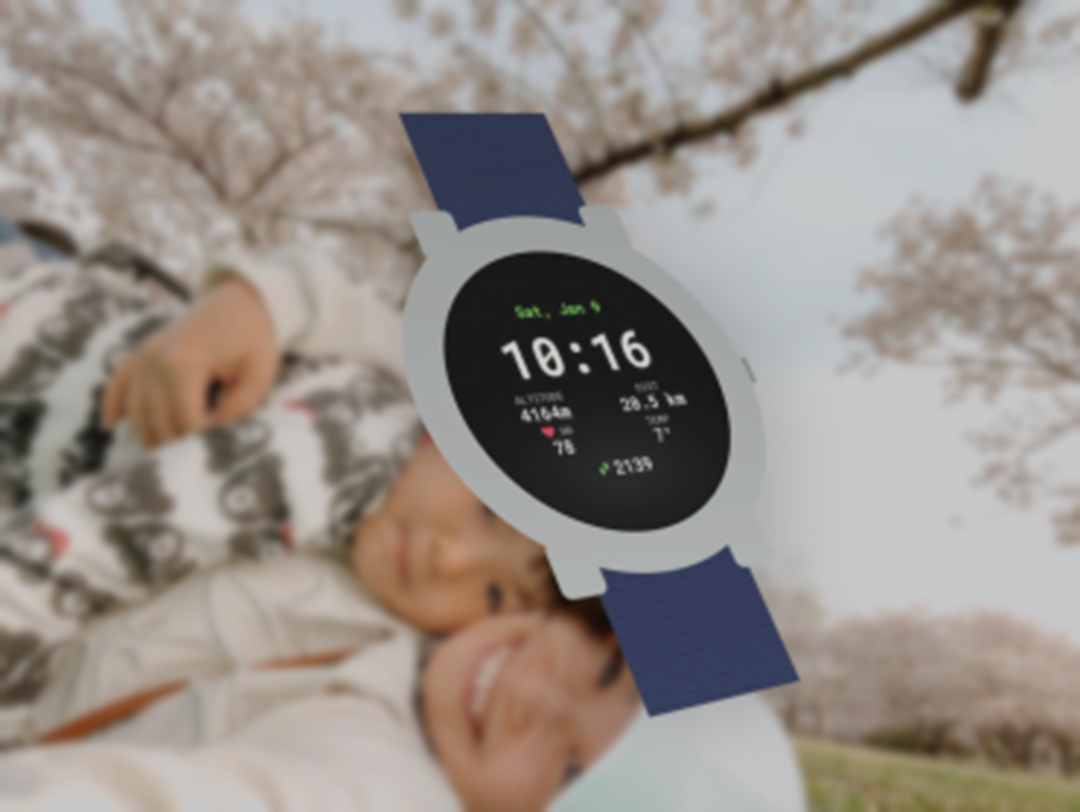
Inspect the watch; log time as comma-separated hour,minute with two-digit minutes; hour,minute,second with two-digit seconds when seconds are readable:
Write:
10,16
